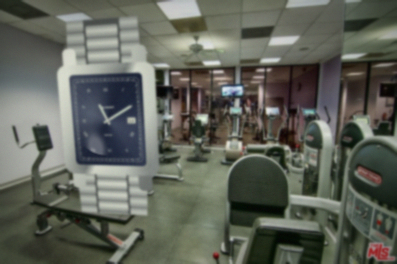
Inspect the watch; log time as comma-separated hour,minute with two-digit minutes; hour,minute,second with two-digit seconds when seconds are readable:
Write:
11,10
